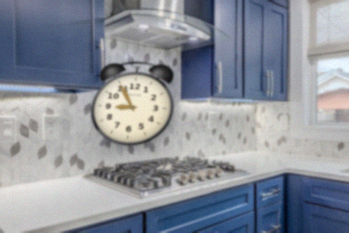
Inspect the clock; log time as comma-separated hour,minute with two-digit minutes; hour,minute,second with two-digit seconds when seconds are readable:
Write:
8,55
